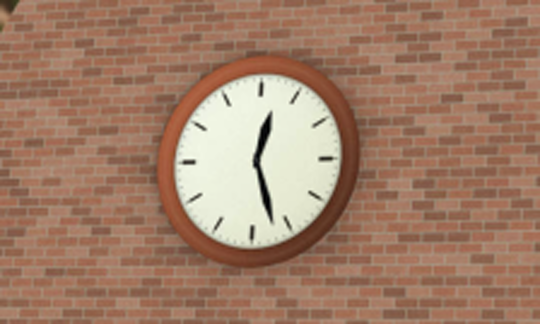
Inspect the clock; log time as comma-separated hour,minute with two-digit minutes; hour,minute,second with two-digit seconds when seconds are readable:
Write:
12,27
